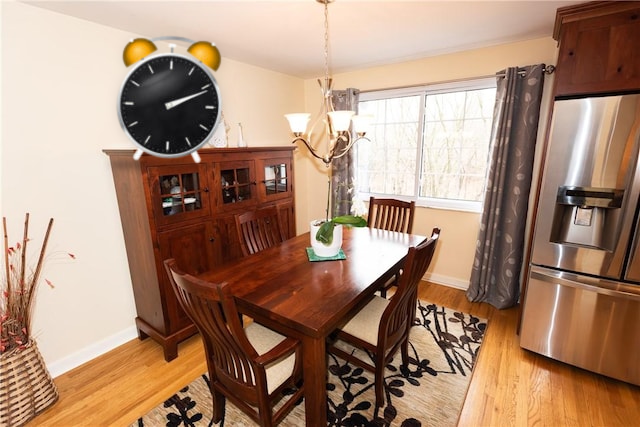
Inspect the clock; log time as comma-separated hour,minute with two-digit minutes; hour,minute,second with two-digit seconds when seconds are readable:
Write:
2,11
